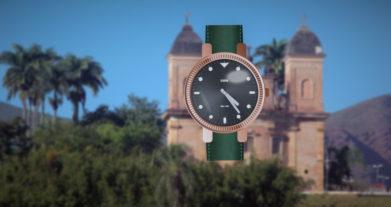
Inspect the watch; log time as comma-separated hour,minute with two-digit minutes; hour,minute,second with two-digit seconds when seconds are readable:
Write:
4,24
